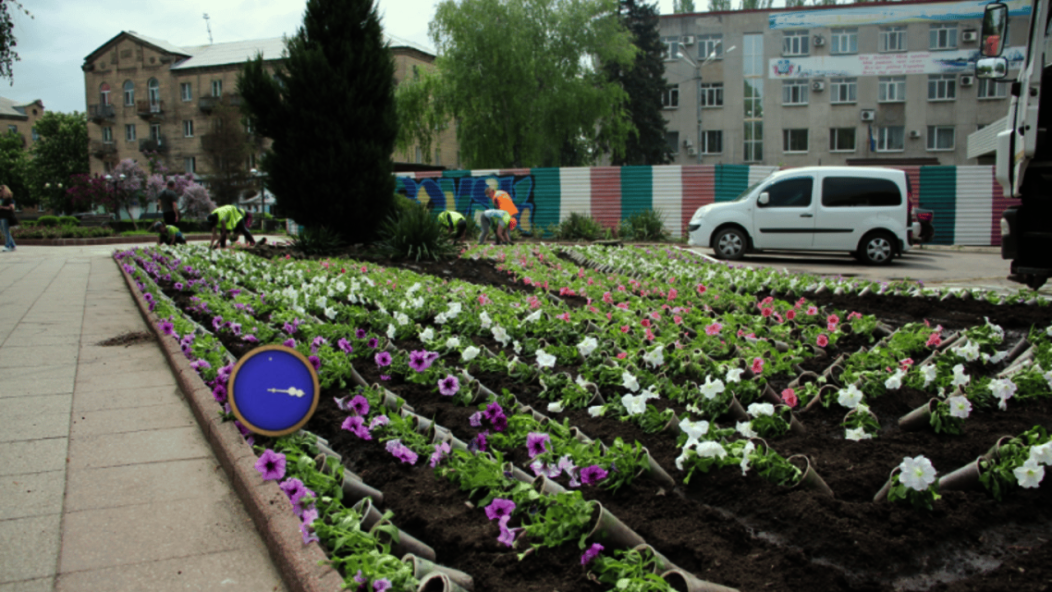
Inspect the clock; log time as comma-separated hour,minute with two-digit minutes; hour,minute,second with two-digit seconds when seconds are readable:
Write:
3,17
